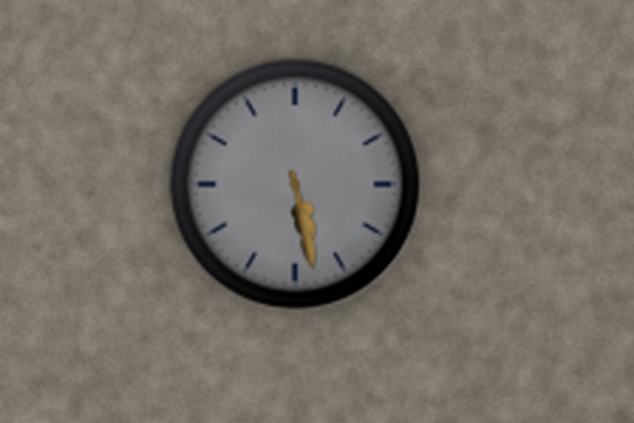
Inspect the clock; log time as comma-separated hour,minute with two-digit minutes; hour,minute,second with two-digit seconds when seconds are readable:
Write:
5,28
